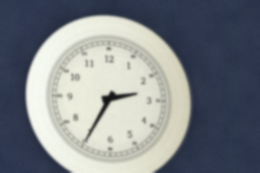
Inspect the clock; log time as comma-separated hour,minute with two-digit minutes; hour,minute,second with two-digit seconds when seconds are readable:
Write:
2,35
